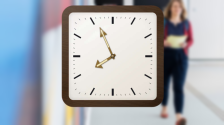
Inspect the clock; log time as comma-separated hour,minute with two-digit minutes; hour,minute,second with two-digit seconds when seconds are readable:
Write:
7,56
